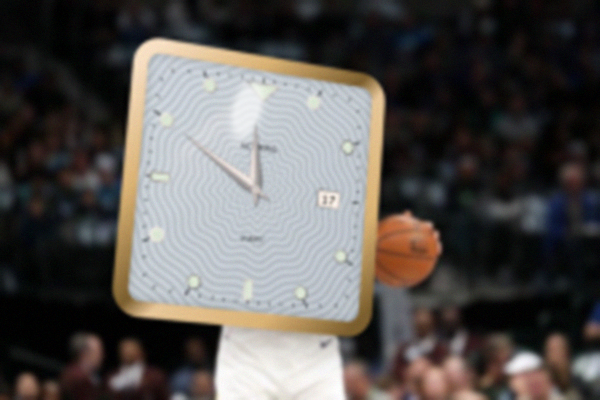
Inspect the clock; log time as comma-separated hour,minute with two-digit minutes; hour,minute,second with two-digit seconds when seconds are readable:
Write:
11,50
